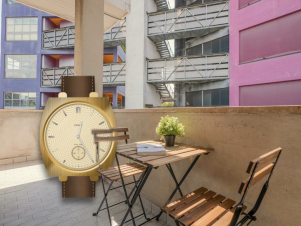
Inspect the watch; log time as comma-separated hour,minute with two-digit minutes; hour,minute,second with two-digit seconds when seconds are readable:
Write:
12,25
